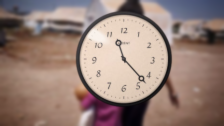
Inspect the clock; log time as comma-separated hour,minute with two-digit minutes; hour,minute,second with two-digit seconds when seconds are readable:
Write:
11,23
